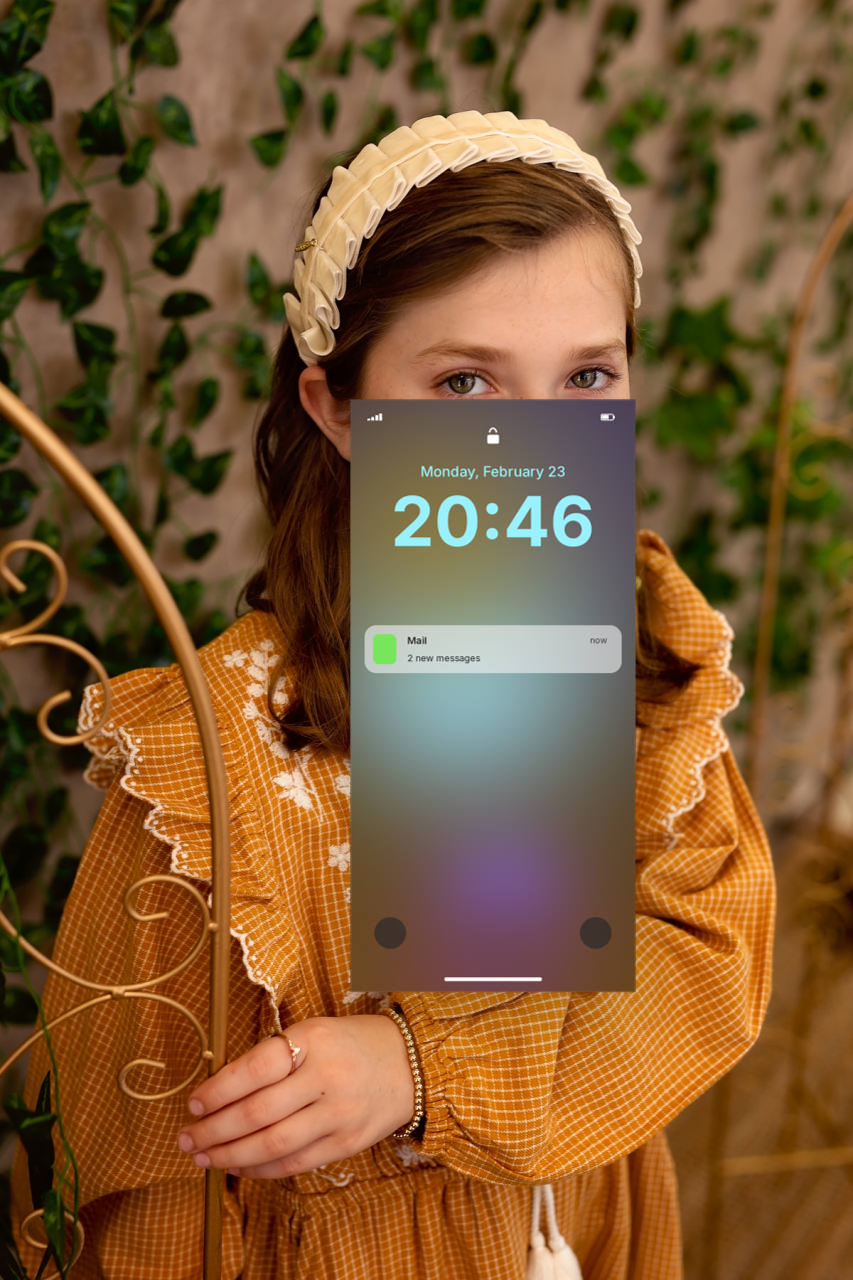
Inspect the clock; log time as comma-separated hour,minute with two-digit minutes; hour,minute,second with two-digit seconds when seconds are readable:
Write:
20,46
